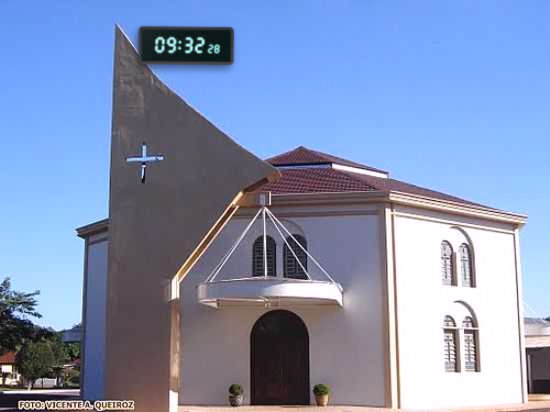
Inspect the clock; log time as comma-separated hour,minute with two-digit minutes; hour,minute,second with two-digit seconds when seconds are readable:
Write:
9,32
